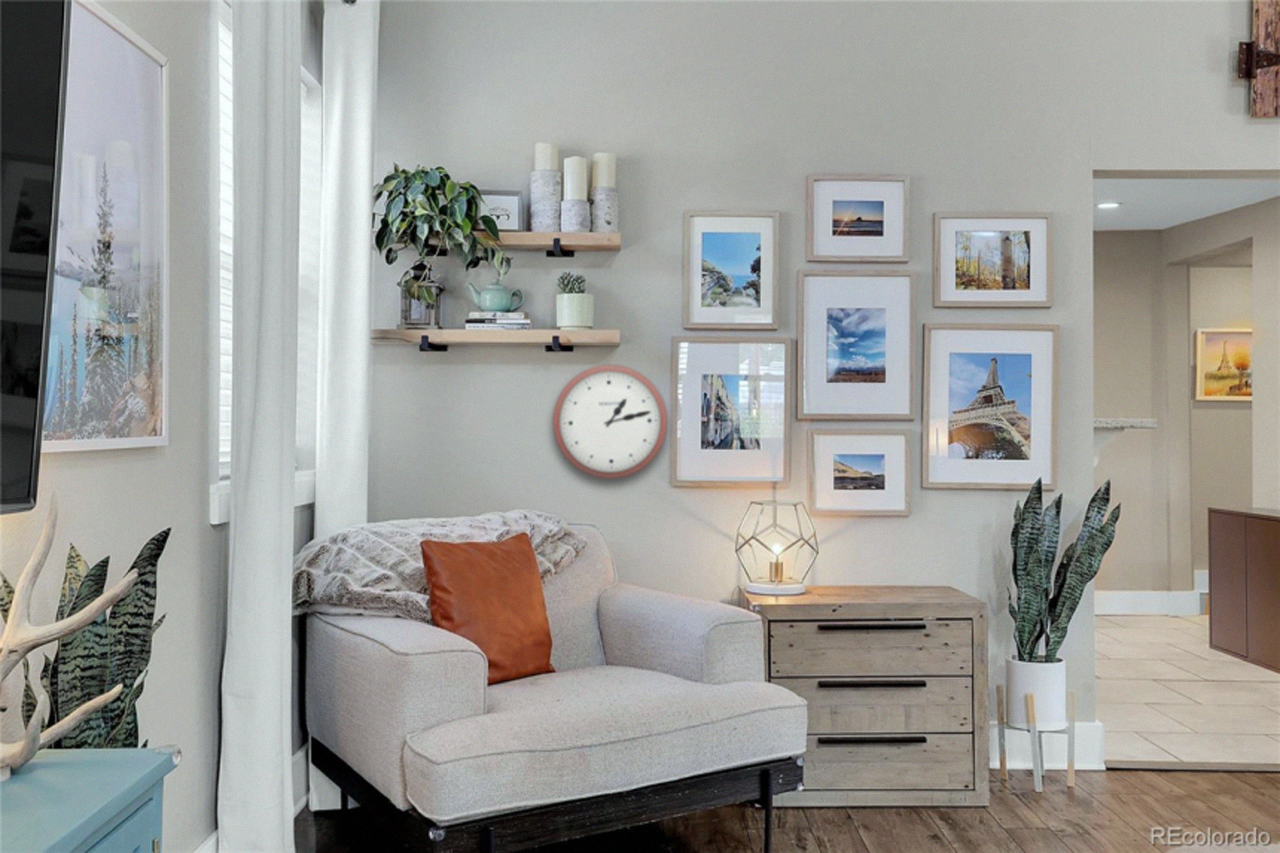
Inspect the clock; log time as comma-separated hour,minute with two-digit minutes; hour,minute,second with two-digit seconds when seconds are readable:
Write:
1,13
